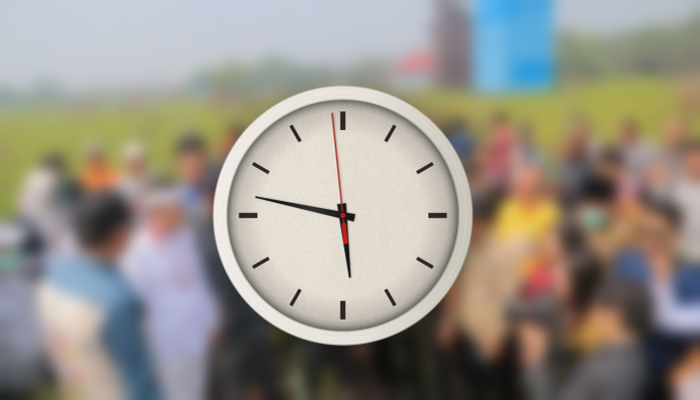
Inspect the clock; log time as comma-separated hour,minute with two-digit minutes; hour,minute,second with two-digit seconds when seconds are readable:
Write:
5,46,59
